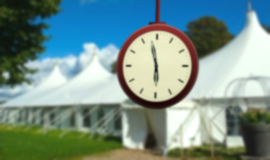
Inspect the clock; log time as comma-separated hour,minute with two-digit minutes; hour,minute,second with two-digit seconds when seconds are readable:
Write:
5,58
